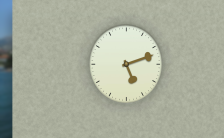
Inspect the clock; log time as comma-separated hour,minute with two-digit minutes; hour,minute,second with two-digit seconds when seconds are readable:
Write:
5,12
